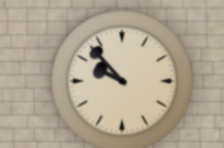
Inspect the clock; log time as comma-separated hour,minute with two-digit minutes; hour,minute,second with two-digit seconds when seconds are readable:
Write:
9,53
